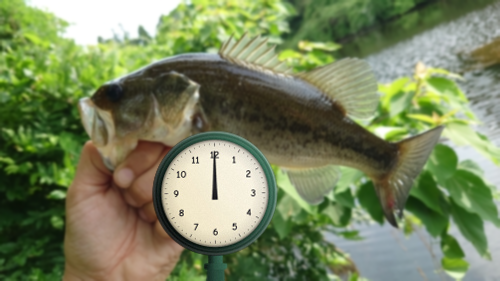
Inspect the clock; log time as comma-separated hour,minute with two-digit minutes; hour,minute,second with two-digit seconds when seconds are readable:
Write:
12,00
